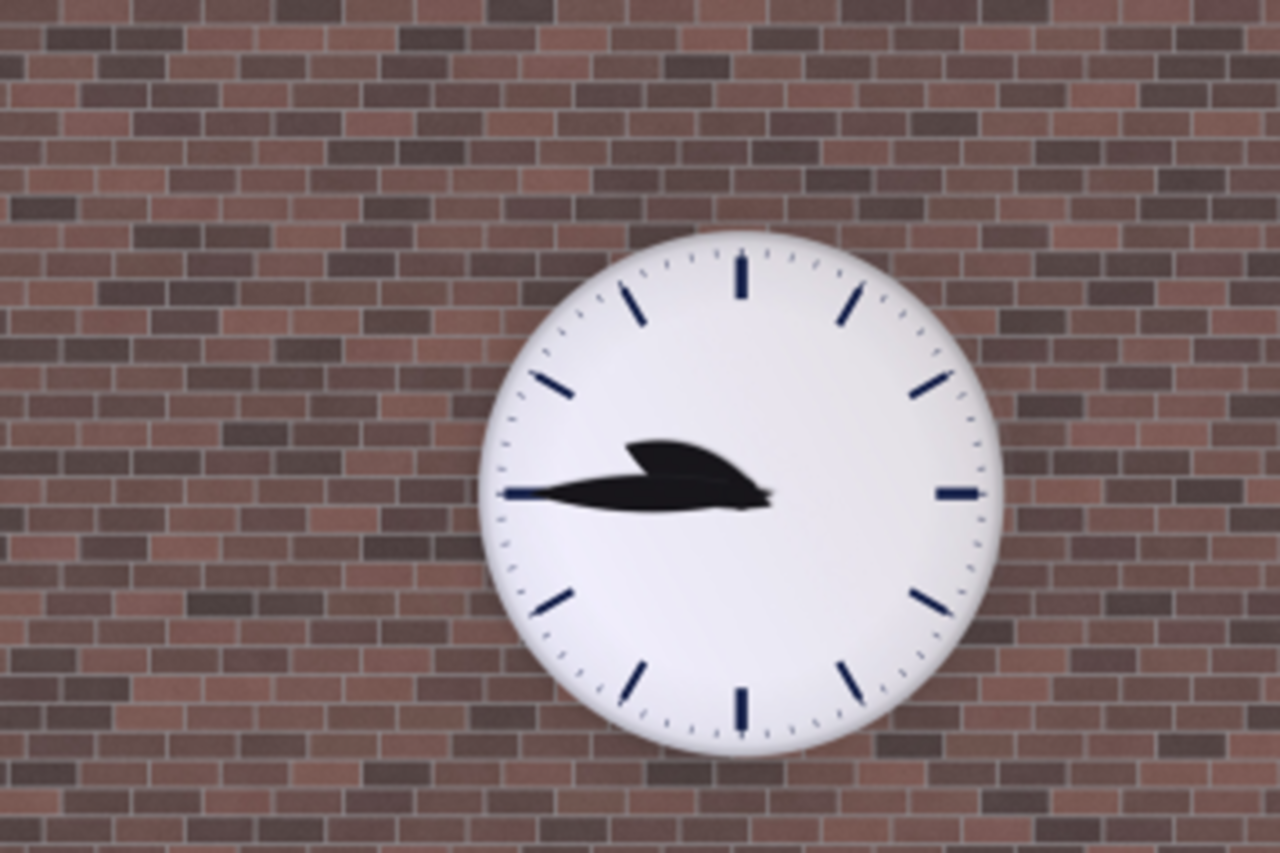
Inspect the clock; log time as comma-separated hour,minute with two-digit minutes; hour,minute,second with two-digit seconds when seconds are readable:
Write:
9,45
